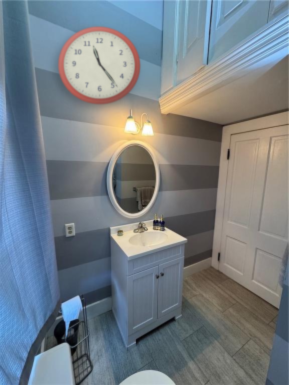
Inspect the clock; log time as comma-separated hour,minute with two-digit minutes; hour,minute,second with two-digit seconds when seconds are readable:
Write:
11,24
